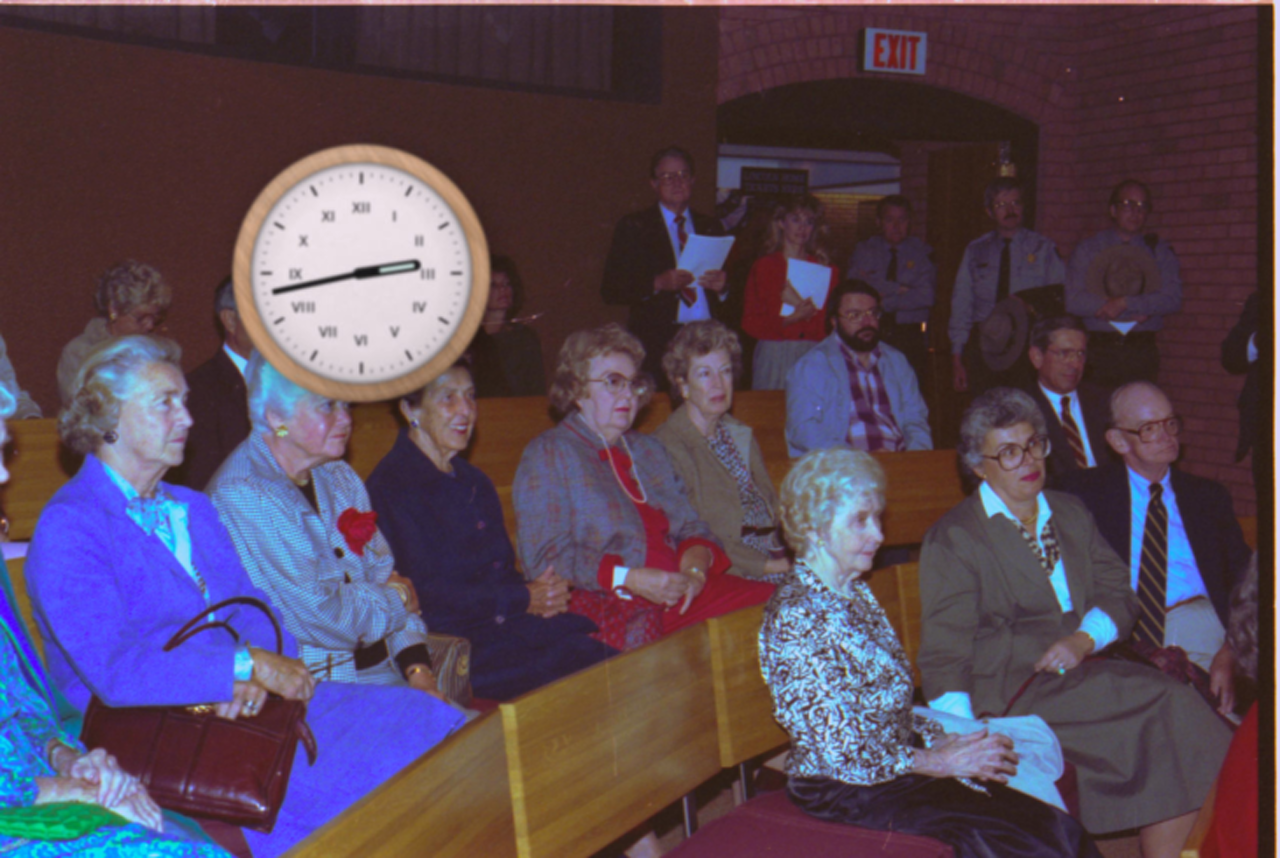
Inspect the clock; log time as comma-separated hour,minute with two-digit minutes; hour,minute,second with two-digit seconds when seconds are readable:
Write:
2,43
